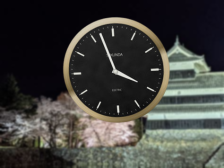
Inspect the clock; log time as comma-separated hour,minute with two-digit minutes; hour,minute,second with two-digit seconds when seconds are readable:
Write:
3,57
